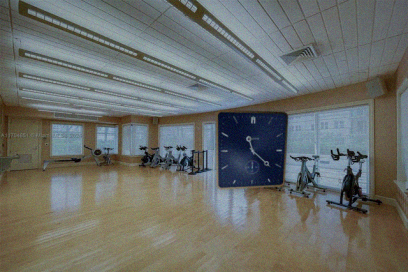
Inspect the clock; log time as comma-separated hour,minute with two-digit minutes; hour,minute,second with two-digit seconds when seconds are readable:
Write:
11,22
